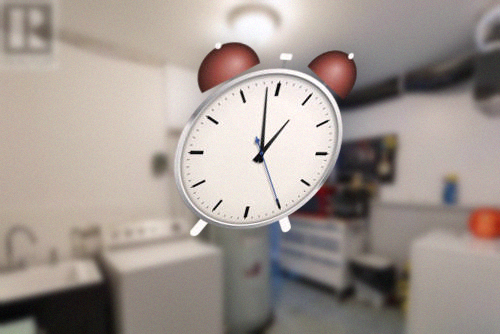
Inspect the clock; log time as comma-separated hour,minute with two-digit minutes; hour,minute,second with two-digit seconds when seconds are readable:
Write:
12,58,25
